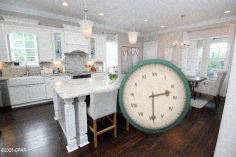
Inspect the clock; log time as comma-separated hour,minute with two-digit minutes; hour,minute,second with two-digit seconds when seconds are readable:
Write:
2,29
